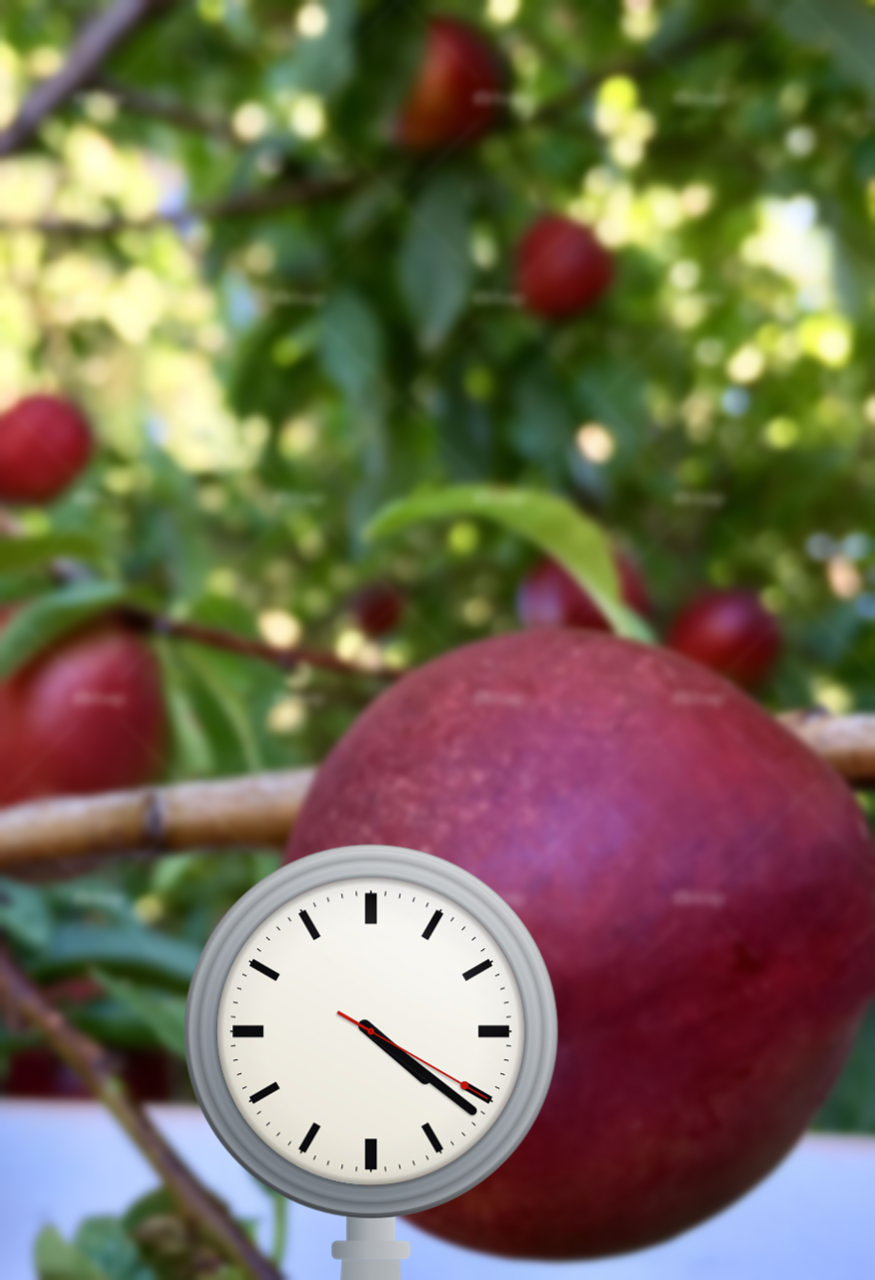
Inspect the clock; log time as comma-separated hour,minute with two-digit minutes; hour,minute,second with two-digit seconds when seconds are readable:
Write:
4,21,20
